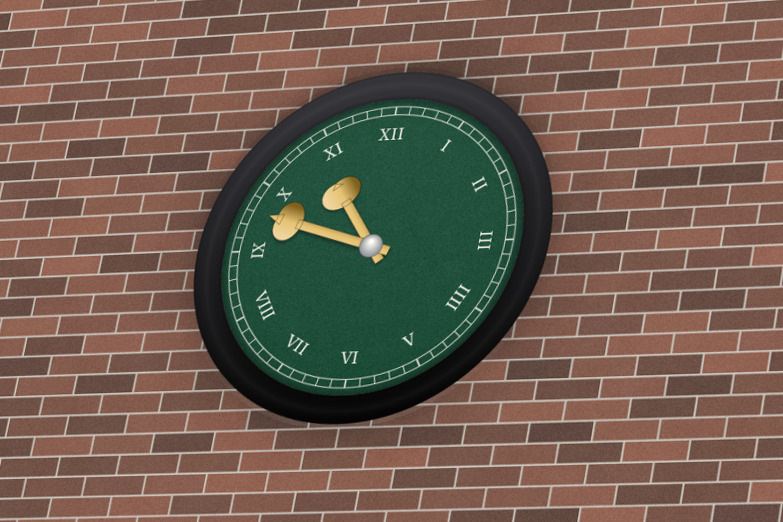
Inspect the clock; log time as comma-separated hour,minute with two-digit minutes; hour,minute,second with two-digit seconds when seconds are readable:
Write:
10,48
